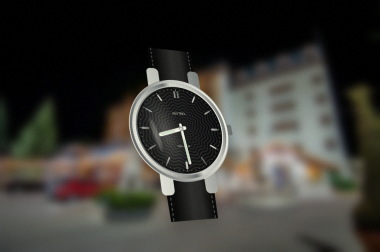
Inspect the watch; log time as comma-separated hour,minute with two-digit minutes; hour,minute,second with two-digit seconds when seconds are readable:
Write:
8,29
